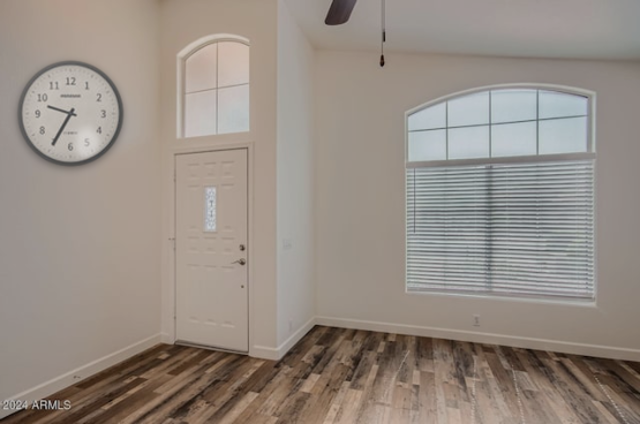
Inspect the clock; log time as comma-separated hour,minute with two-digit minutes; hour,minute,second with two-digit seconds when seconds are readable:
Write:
9,35
